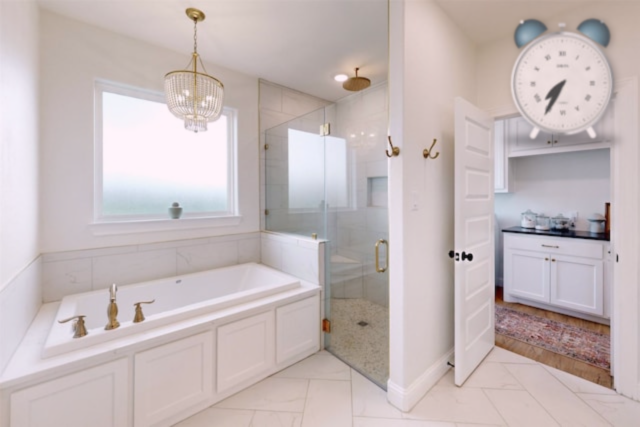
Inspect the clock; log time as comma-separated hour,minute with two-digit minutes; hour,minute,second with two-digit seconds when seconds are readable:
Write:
7,35
